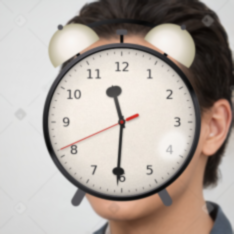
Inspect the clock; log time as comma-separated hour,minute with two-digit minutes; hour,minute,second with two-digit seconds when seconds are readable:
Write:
11,30,41
